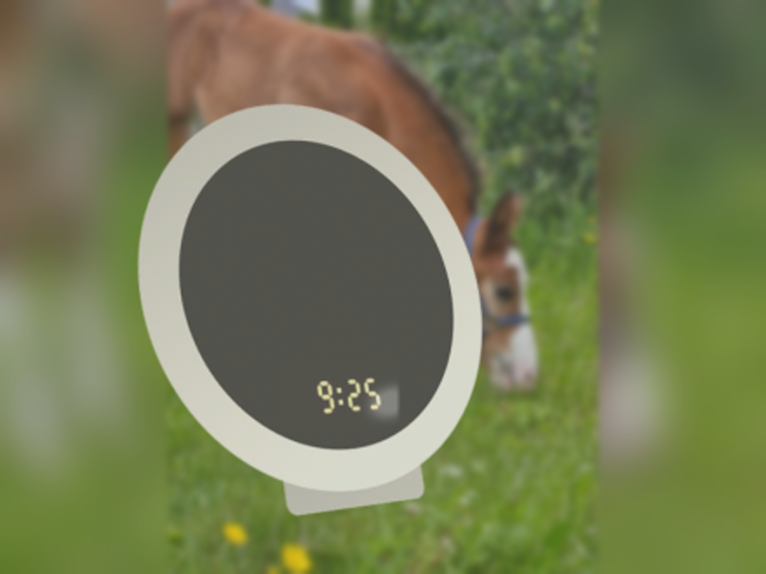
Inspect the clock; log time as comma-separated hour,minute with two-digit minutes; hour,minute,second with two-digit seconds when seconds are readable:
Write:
9,25
